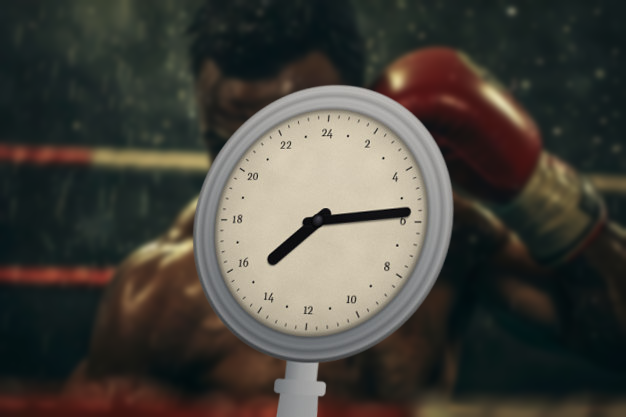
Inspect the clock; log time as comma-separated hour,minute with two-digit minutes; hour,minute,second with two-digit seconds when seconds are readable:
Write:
15,14
